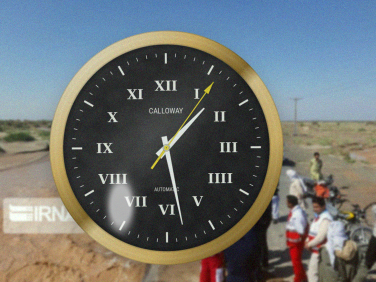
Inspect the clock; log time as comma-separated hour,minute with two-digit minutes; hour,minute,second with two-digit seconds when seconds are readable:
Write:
1,28,06
